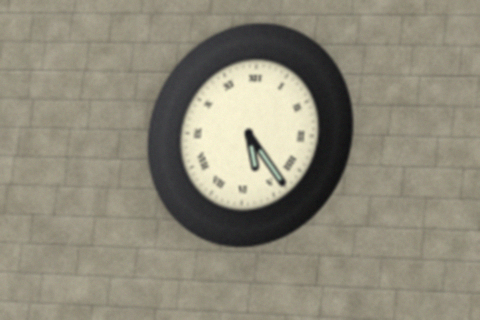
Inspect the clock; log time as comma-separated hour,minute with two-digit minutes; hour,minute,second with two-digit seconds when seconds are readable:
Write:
5,23
